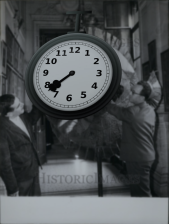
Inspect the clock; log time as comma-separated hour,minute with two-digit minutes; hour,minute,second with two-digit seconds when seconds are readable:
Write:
7,38
